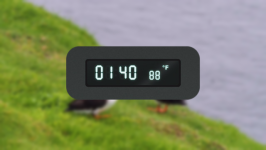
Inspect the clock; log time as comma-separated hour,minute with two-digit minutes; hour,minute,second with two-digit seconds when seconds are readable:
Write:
1,40
